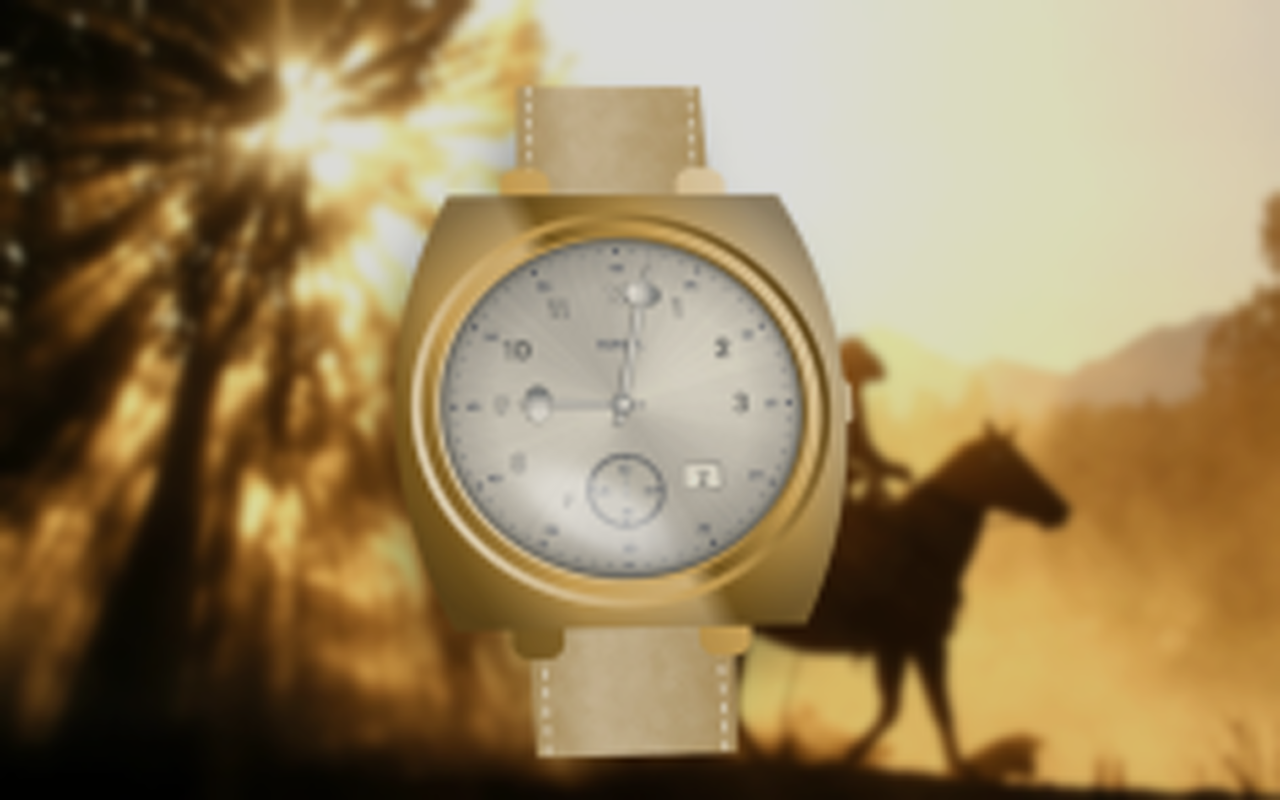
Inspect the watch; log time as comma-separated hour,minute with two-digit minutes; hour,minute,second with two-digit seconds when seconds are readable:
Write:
9,02
